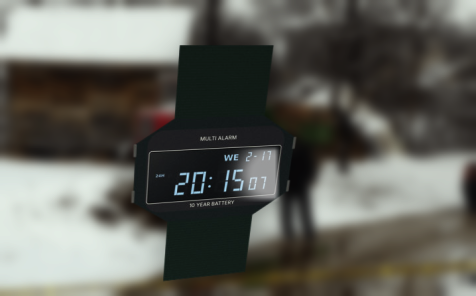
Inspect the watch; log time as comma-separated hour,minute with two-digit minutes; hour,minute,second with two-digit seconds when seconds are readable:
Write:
20,15,07
